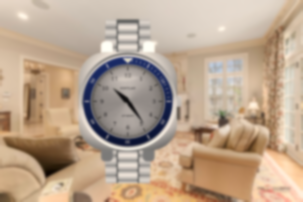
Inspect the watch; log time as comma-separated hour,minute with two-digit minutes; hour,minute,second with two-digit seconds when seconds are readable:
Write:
10,24
